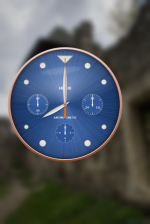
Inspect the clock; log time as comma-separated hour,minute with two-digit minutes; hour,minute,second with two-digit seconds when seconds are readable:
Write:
8,00
